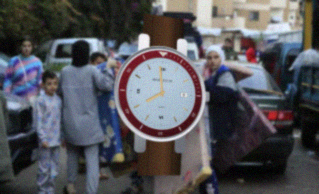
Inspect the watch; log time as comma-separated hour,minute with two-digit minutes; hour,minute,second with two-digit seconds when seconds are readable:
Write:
7,59
